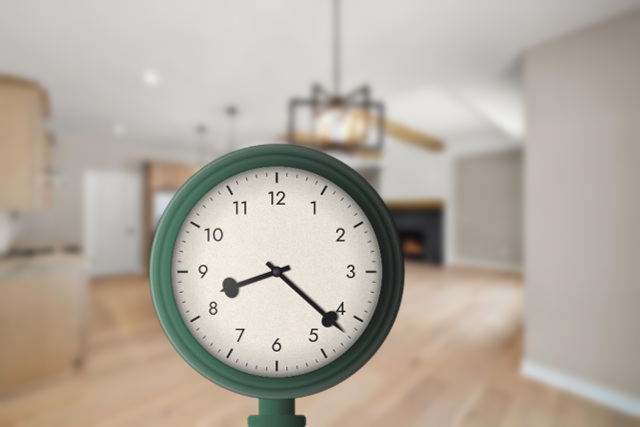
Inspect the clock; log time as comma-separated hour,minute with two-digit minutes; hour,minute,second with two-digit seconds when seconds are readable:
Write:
8,22
